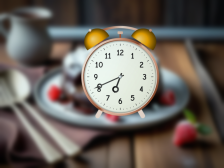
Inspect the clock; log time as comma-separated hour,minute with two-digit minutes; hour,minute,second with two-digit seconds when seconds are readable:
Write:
6,41
